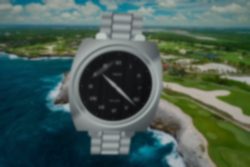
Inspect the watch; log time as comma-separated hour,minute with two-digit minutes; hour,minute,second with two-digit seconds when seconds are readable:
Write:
10,22
